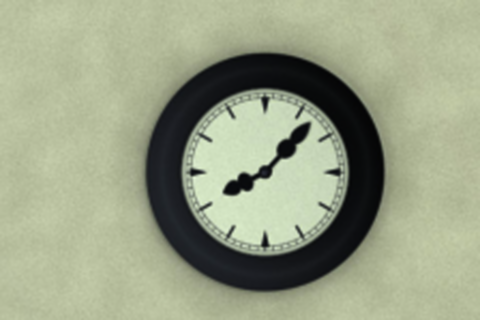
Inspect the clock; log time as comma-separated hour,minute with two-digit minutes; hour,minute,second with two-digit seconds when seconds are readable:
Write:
8,07
